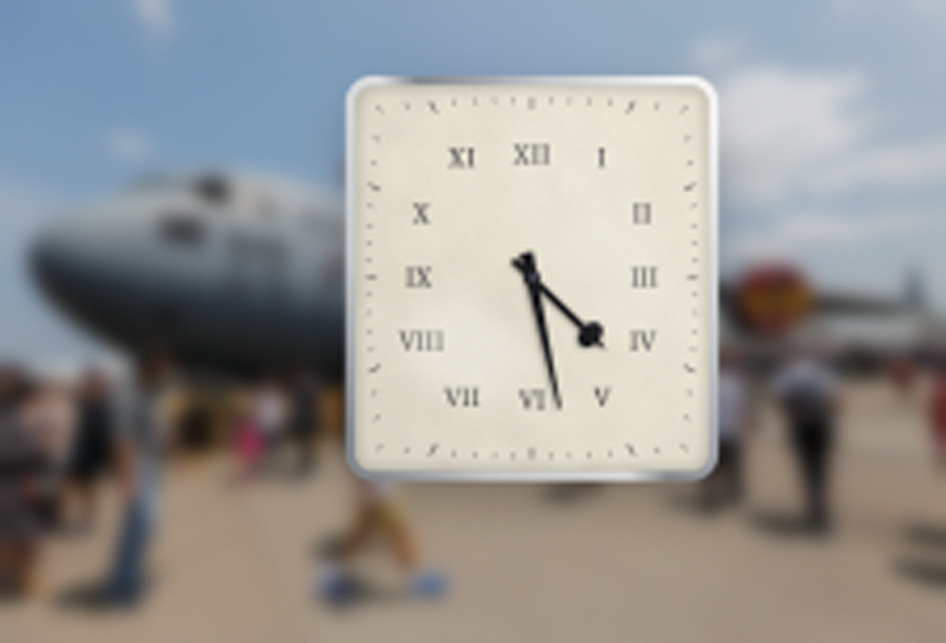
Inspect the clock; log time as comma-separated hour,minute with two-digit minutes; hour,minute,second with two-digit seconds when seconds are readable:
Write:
4,28
